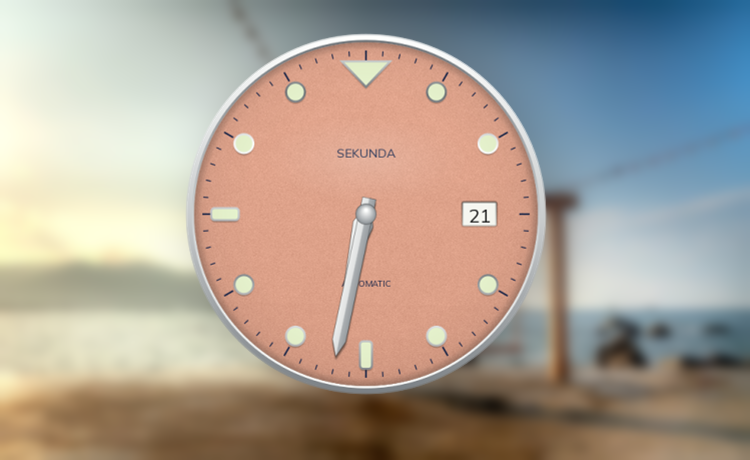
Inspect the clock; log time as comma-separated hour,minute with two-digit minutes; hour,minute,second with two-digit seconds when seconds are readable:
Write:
6,32
